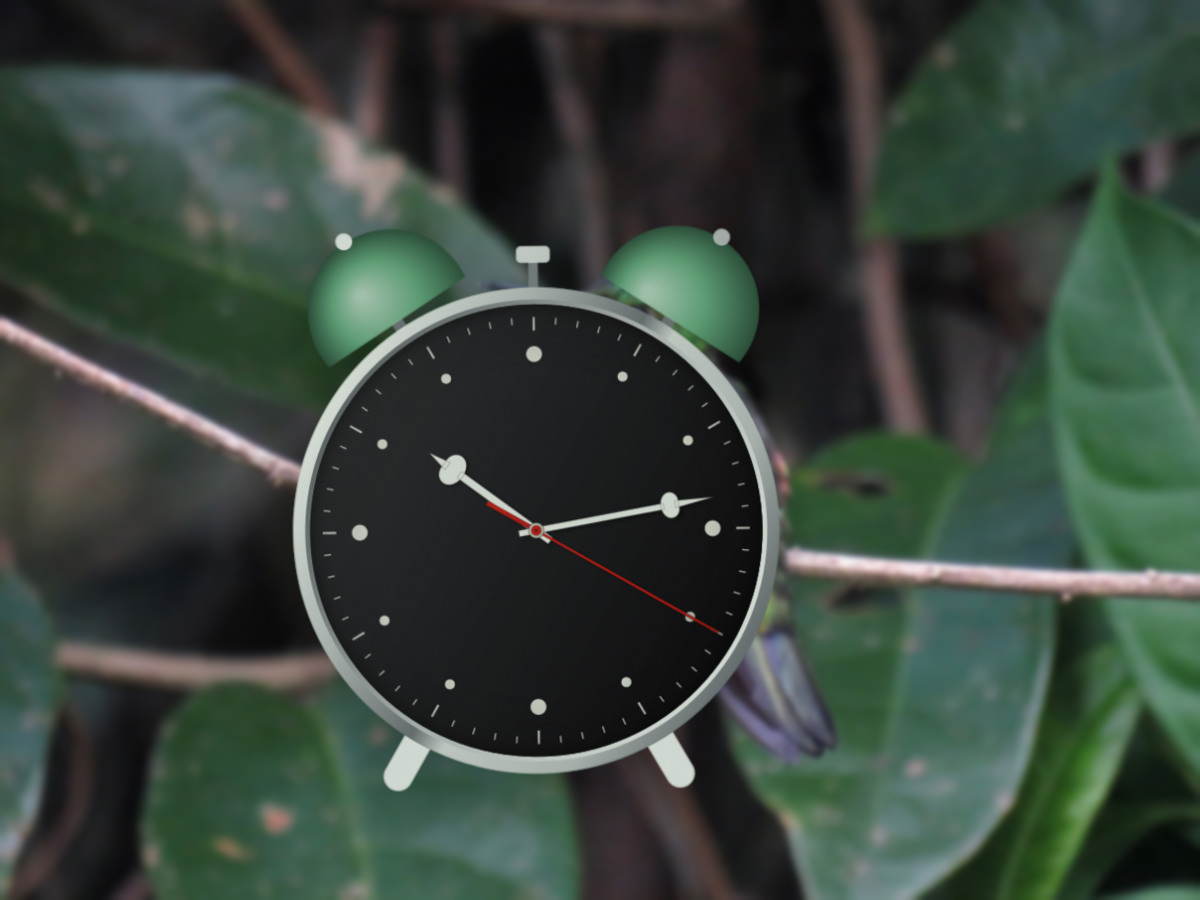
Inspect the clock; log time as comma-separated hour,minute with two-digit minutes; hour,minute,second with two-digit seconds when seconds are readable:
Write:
10,13,20
